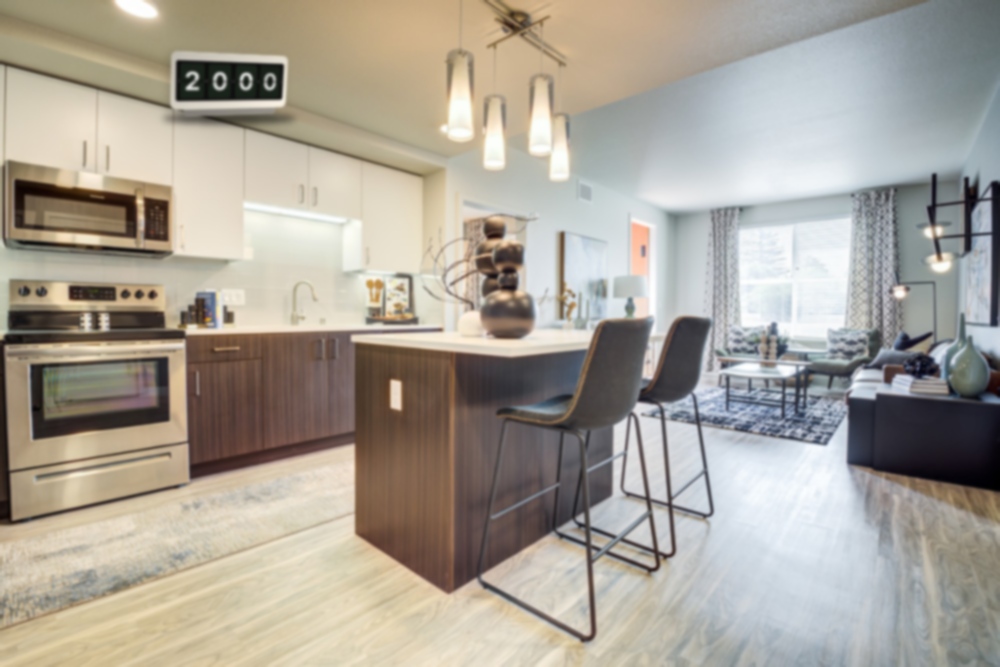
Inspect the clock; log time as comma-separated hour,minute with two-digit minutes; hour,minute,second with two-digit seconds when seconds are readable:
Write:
20,00
